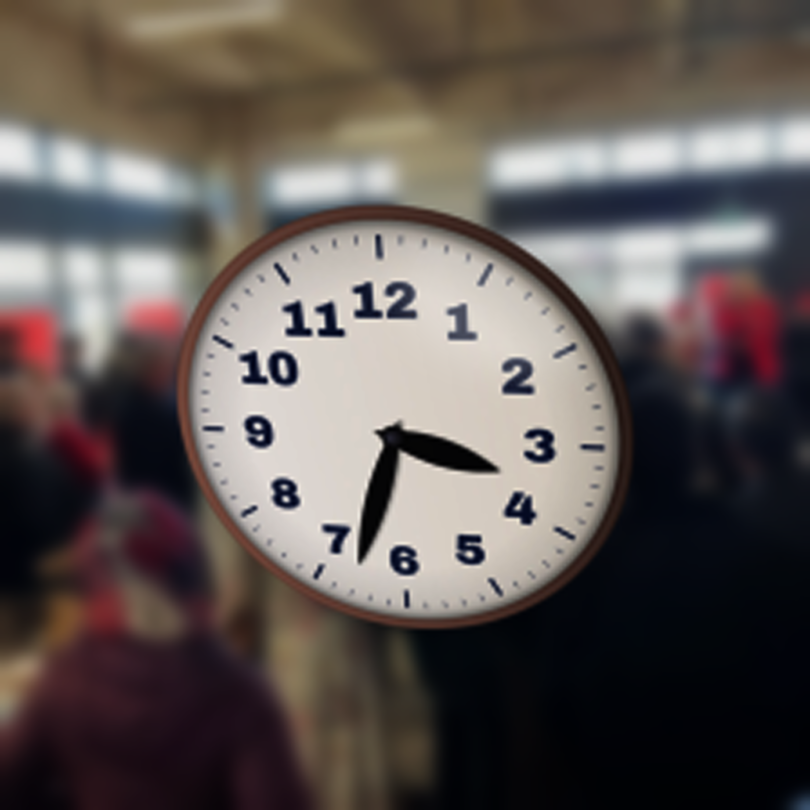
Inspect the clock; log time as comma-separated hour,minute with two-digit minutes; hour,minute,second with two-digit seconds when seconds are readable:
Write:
3,33
